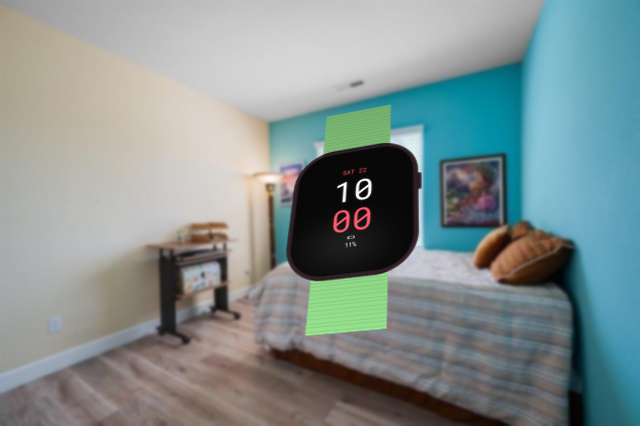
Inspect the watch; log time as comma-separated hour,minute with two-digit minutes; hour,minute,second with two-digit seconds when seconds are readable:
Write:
10,00
